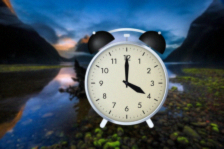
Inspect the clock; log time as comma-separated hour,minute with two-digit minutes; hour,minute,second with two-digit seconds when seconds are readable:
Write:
4,00
